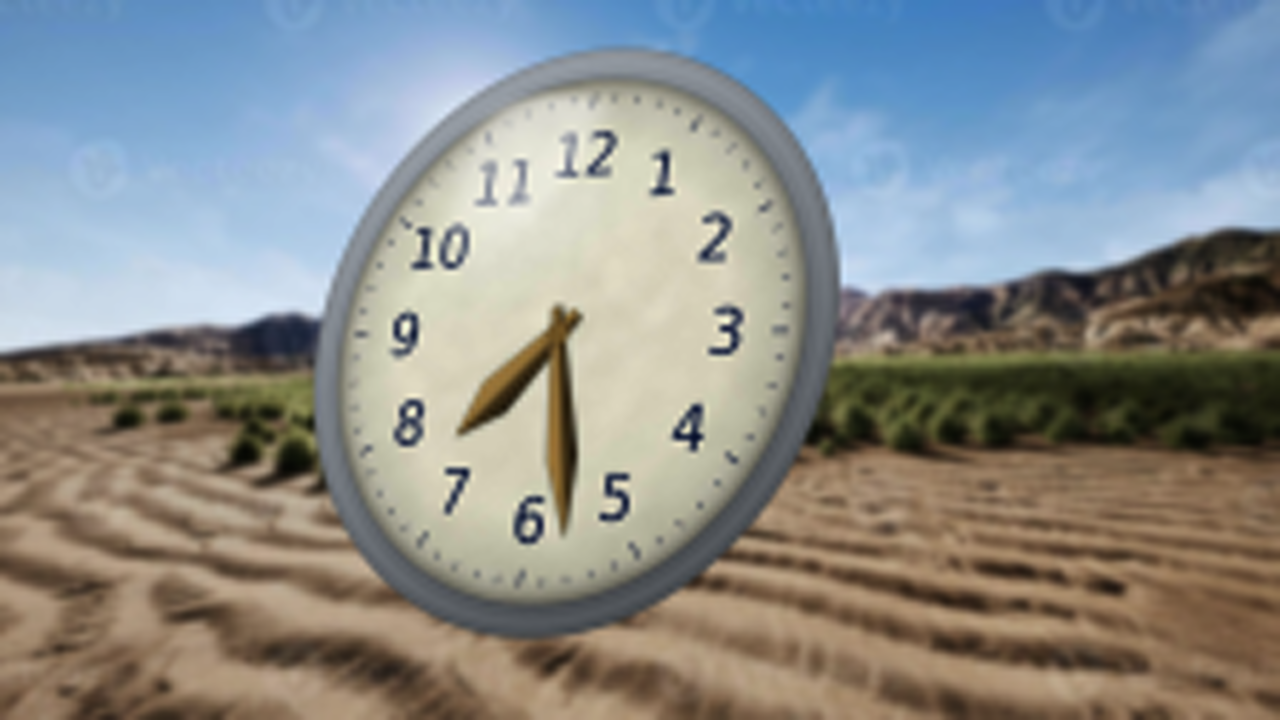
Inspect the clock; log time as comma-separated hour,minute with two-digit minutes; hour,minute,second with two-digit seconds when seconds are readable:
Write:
7,28
